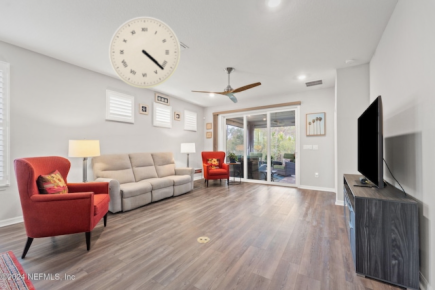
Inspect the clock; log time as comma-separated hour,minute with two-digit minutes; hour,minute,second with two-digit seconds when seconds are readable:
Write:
4,22
